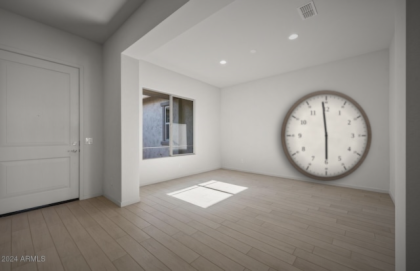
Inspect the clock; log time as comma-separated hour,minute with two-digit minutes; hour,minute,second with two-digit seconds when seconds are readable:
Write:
5,59
